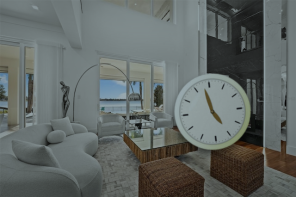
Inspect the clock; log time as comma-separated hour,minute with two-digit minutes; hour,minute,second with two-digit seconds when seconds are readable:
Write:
4,58
